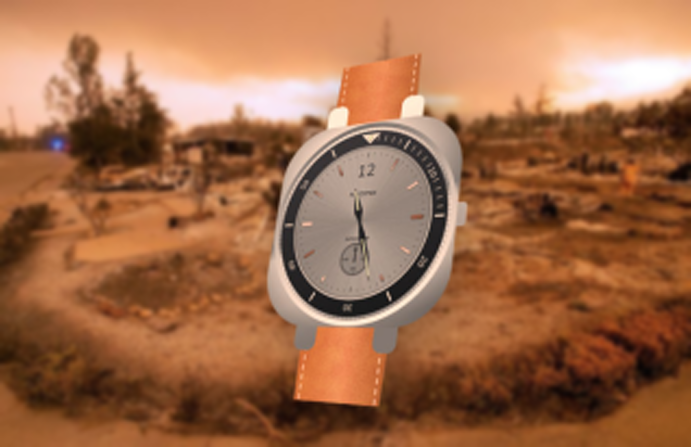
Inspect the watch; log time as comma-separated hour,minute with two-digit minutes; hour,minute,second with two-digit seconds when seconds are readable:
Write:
11,27
